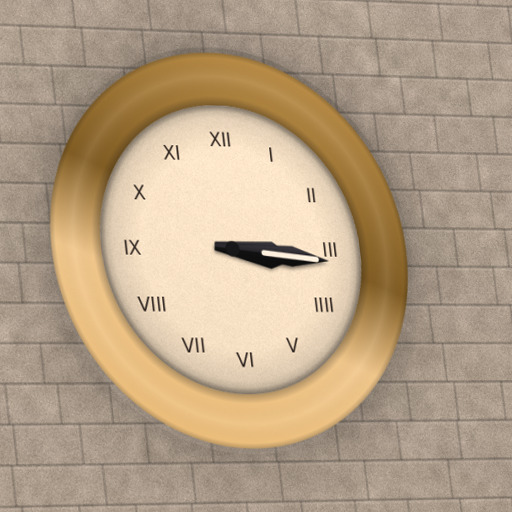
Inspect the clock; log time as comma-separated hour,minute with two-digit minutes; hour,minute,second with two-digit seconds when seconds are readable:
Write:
3,16
